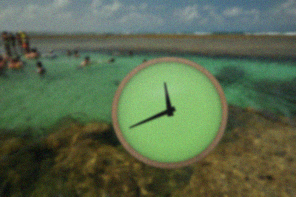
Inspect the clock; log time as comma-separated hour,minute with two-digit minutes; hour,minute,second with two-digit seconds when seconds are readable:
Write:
11,41
